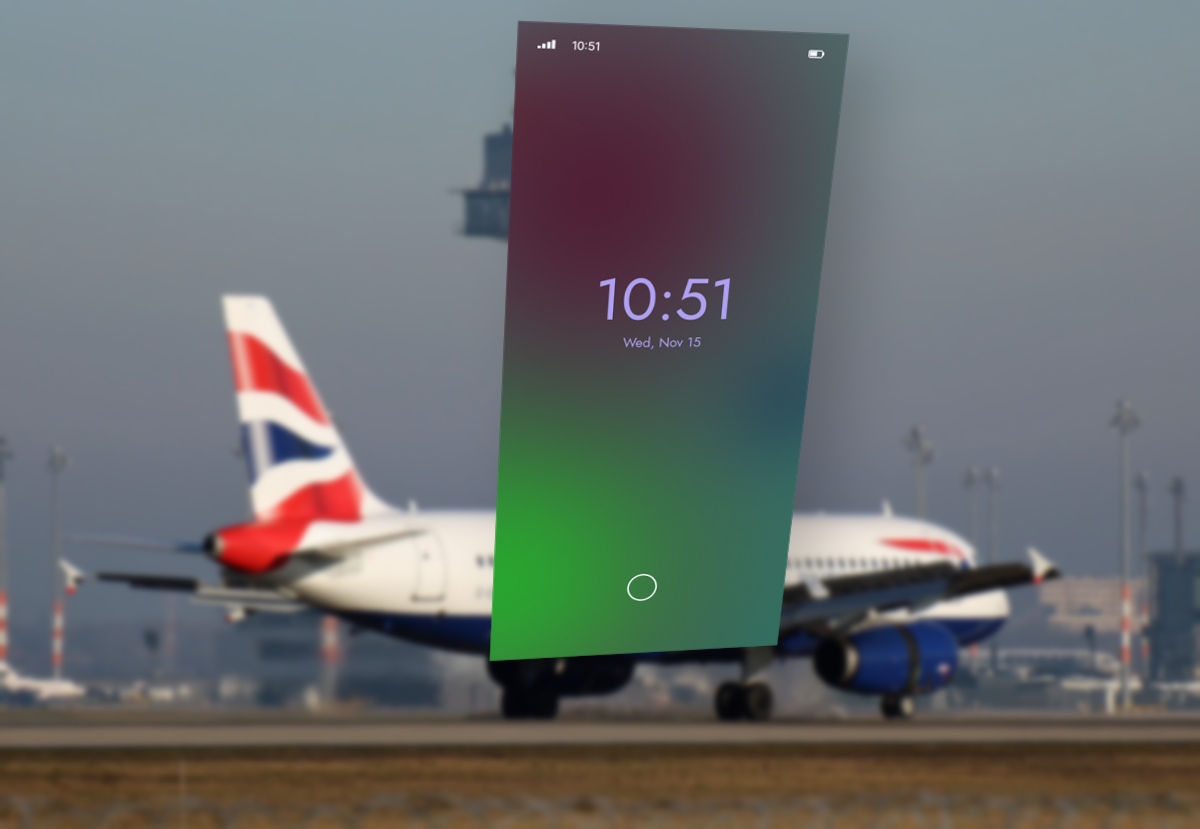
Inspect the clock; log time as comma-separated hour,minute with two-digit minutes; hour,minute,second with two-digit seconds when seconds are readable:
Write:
10,51
